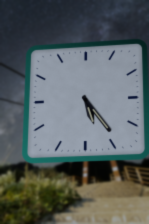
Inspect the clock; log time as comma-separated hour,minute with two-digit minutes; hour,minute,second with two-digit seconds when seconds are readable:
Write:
5,24
